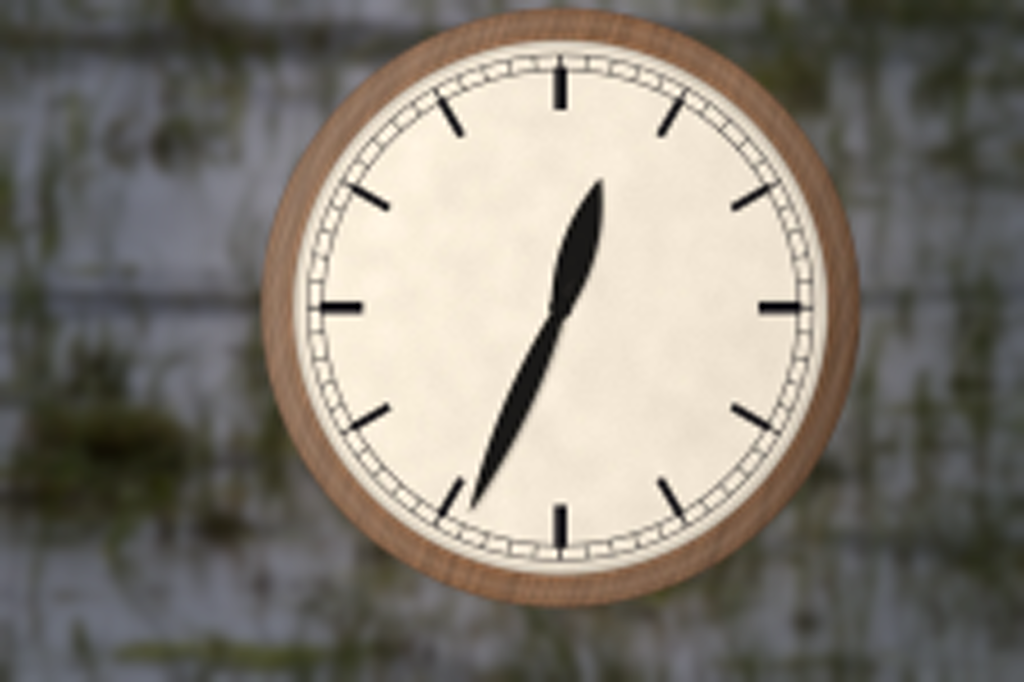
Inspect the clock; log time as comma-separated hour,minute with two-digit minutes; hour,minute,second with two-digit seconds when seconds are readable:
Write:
12,34
